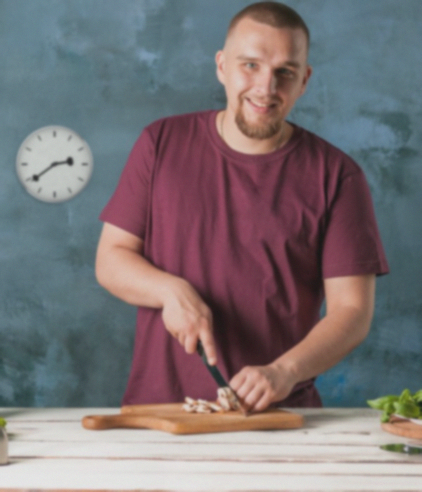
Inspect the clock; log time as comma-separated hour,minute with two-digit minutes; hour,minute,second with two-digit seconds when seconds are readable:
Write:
2,39
